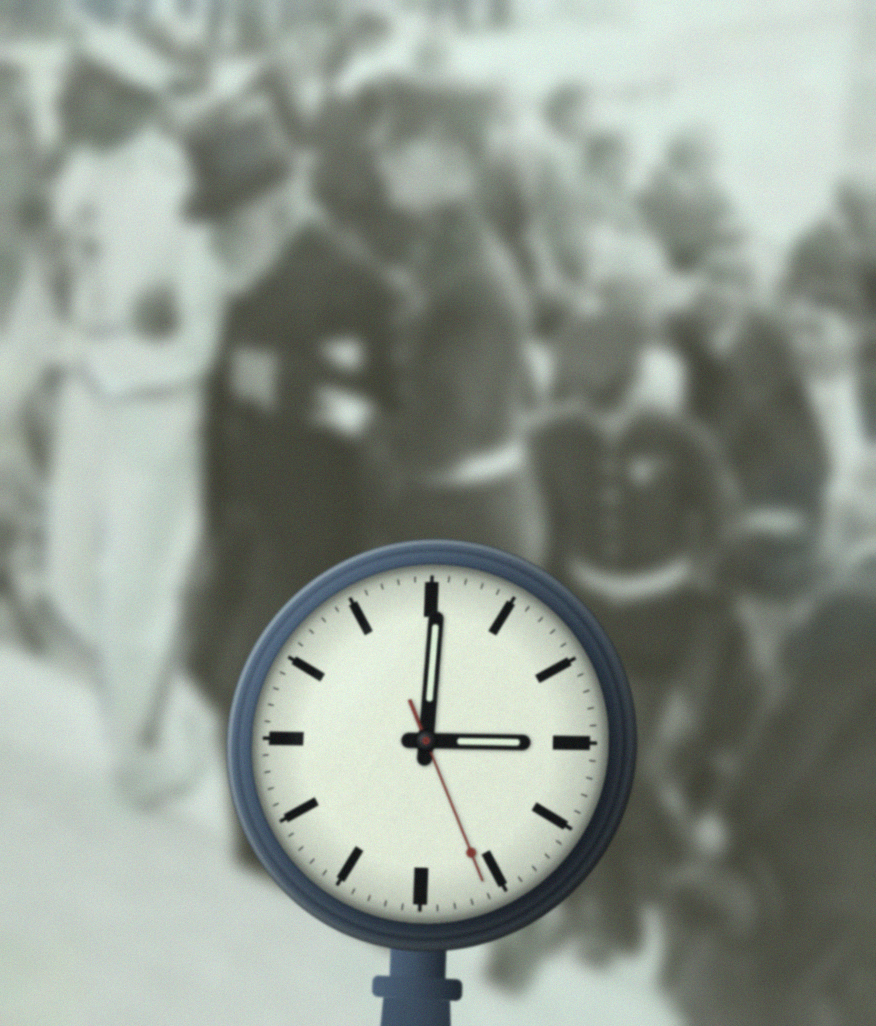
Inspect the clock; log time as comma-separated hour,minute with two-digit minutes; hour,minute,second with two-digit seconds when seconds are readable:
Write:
3,00,26
